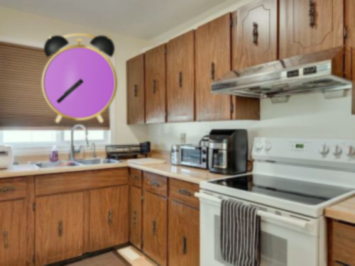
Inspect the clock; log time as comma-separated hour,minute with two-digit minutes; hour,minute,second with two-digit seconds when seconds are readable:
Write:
7,38
